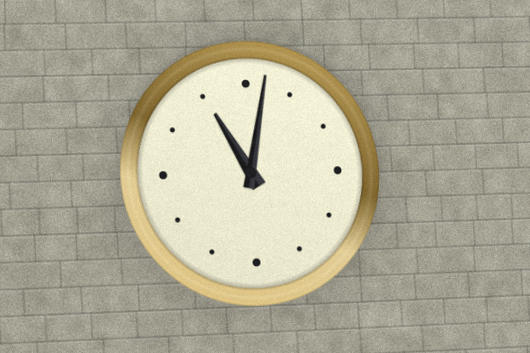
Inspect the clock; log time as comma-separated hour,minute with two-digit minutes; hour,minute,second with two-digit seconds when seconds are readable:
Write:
11,02
